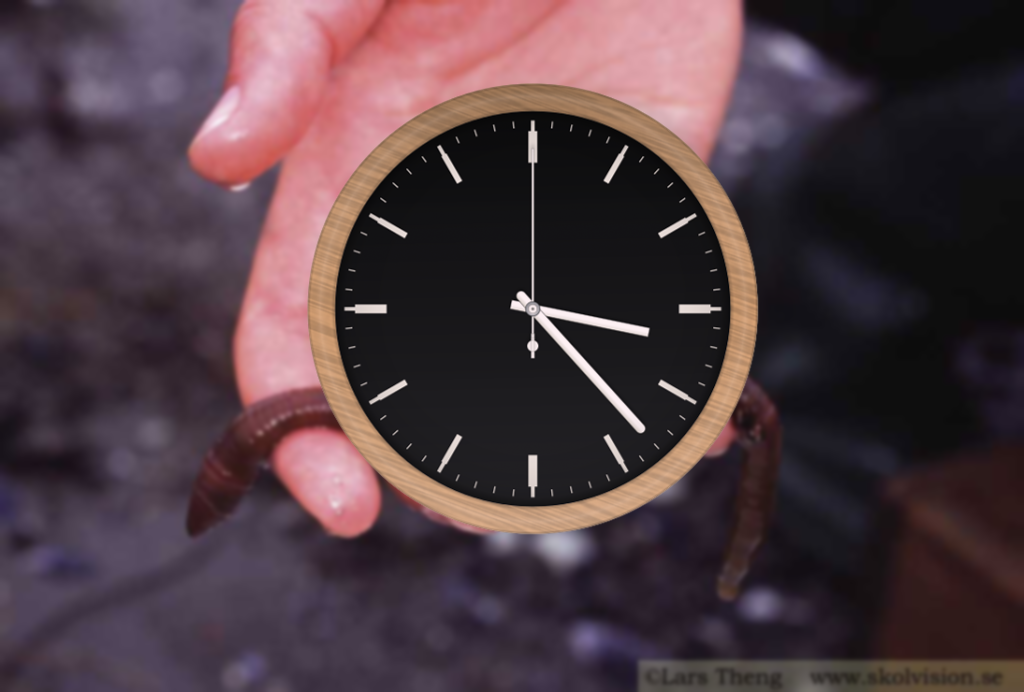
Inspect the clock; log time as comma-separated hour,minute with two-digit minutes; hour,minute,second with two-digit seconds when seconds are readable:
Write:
3,23,00
